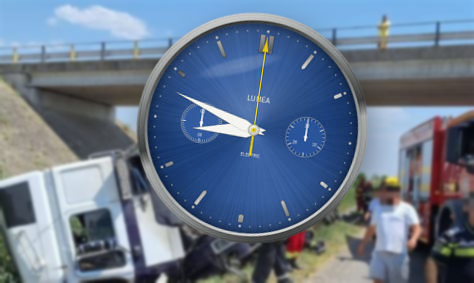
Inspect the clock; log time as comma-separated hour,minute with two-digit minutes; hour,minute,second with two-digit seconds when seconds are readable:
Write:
8,48
